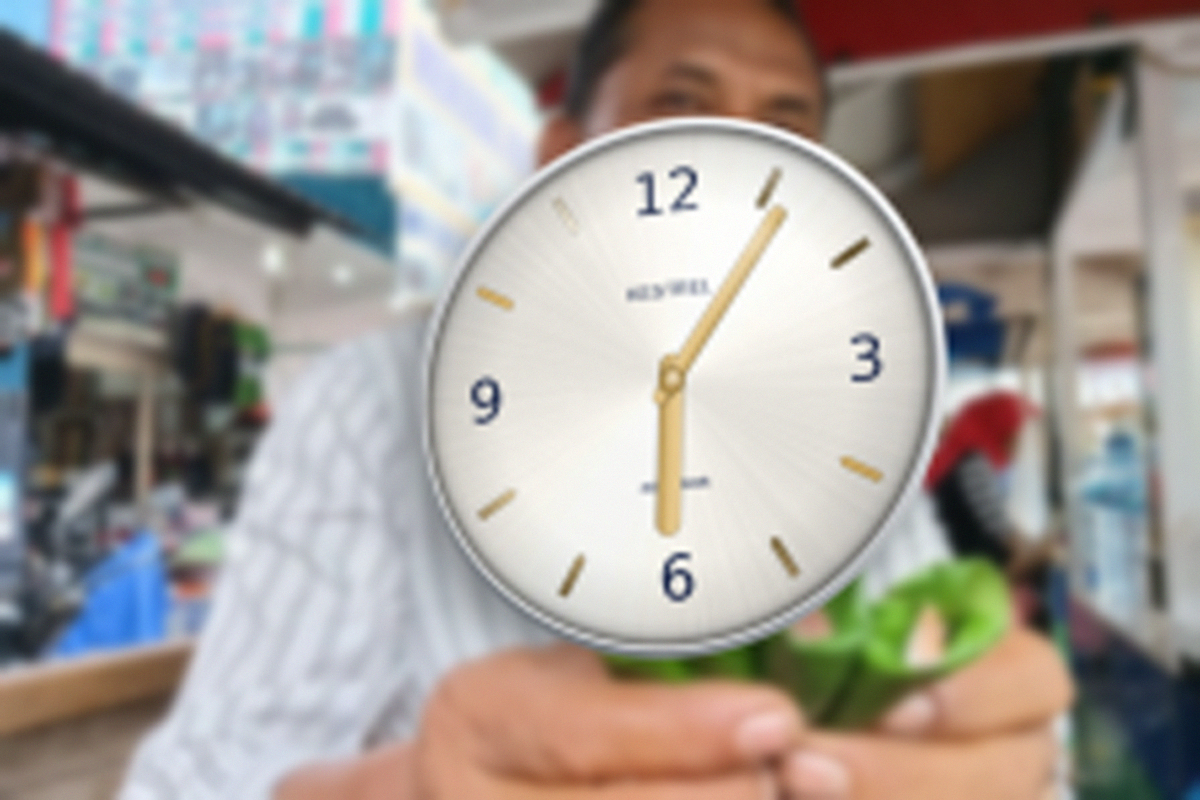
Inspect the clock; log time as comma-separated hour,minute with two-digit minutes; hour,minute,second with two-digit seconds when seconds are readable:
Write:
6,06
